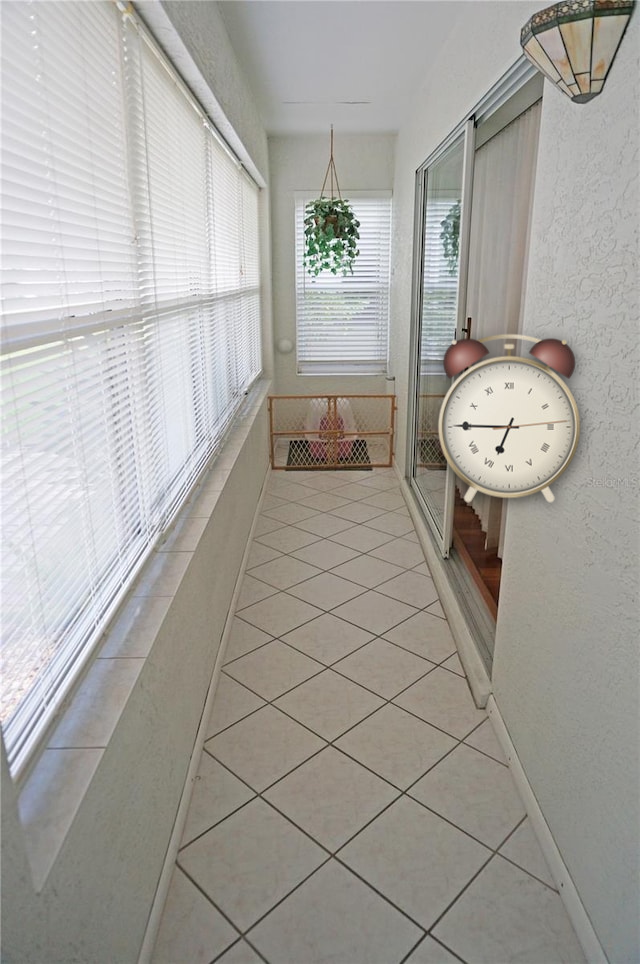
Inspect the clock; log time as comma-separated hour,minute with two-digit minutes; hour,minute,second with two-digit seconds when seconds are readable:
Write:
6,45,14
